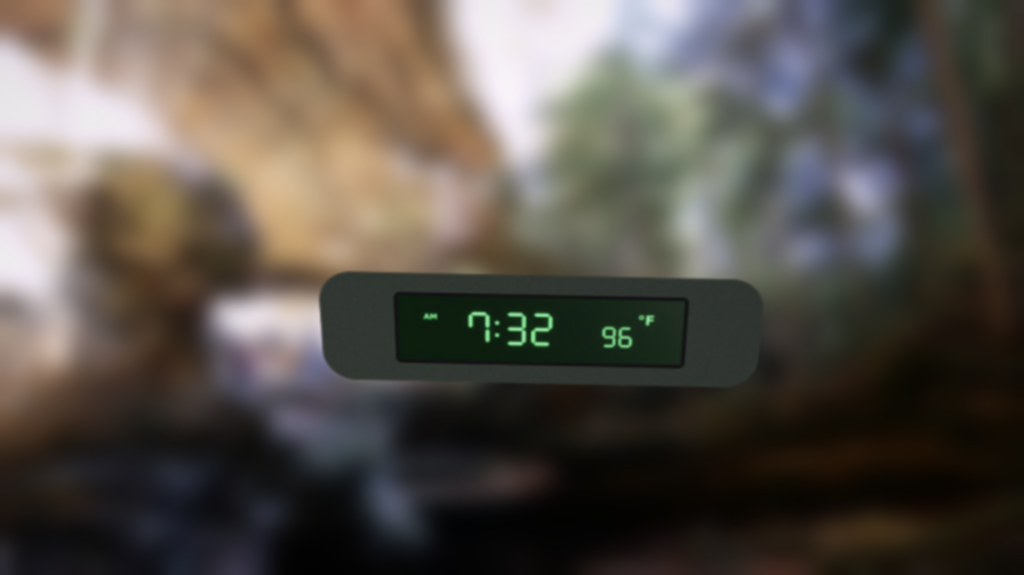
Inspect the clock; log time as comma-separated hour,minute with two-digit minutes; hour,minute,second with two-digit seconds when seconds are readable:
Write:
7,32
